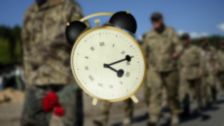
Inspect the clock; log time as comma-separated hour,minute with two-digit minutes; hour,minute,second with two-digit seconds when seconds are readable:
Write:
4,13
